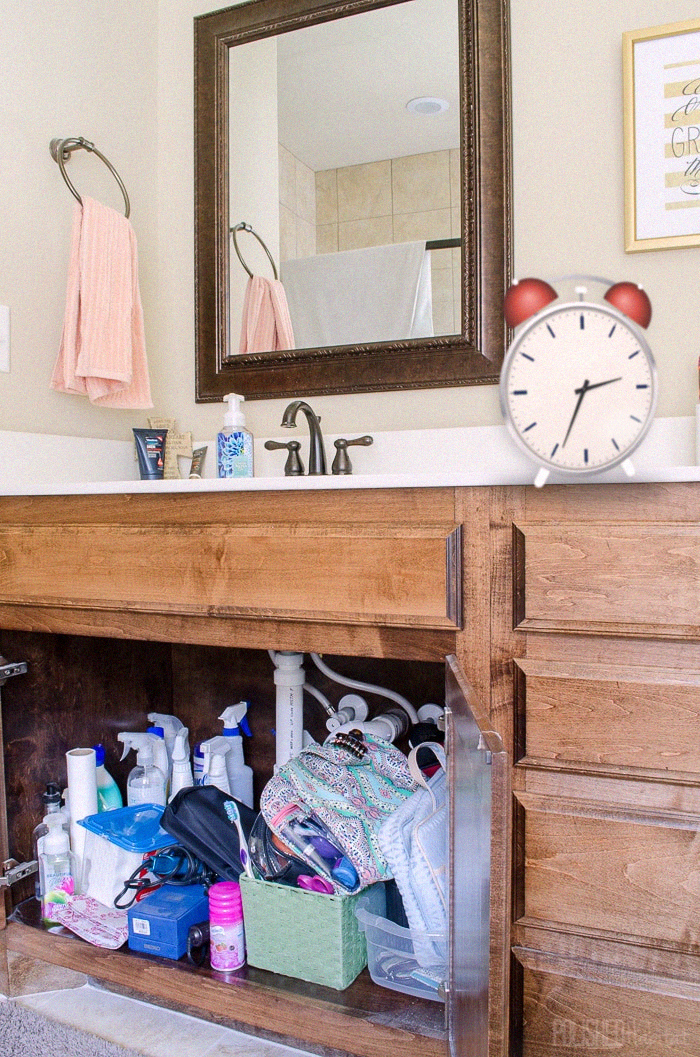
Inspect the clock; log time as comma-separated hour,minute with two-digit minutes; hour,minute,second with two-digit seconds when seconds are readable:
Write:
2,34
